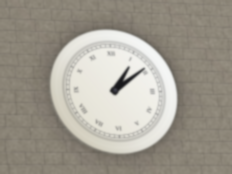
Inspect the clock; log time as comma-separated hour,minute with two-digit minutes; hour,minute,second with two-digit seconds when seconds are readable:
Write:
1,09
